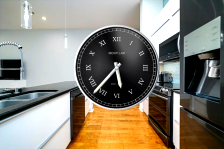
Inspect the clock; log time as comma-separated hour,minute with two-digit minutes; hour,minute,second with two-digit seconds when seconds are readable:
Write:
5,37
